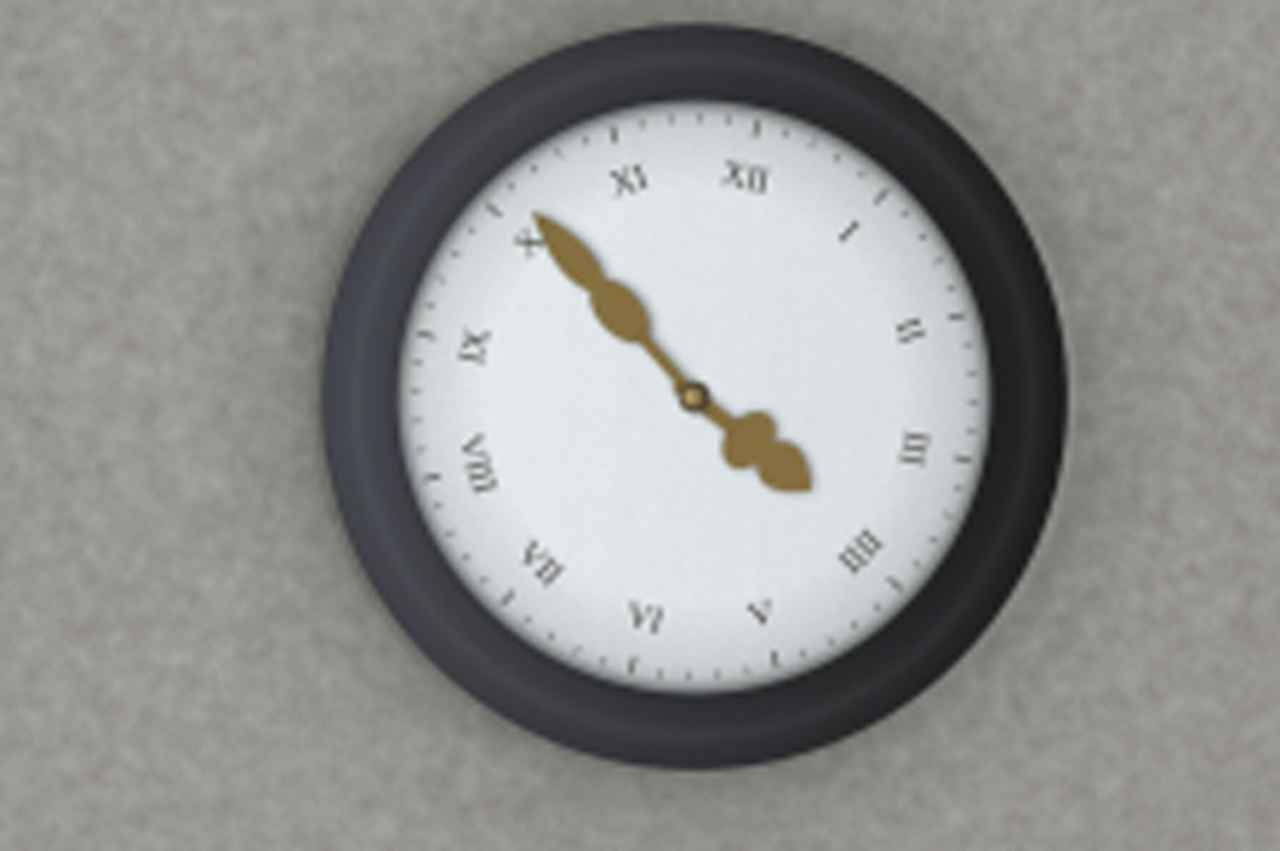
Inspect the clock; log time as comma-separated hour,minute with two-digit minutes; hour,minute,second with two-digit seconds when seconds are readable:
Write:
3,51
